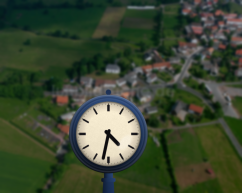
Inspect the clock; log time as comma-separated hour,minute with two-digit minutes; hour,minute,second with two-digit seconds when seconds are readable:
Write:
4,32
